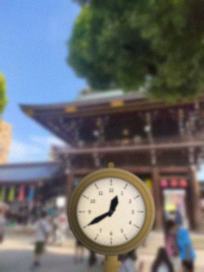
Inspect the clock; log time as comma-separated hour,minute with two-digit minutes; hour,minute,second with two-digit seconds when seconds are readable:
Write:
12,40
